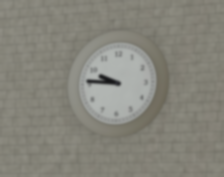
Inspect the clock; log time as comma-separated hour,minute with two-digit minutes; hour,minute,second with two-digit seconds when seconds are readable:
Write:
9,46
